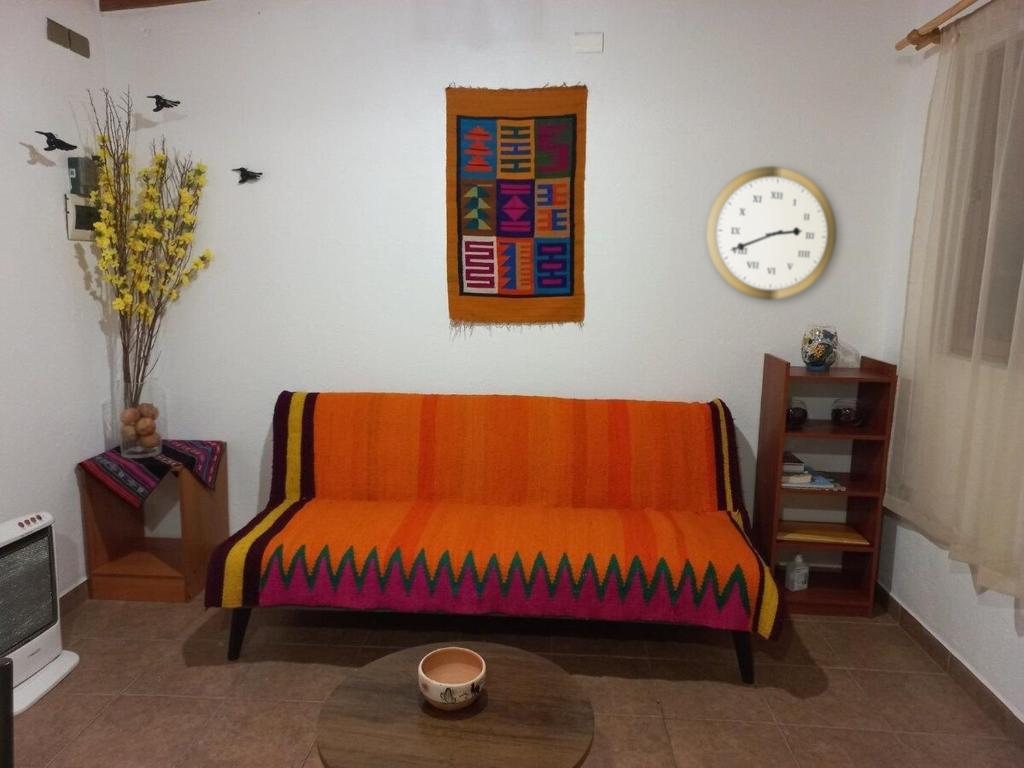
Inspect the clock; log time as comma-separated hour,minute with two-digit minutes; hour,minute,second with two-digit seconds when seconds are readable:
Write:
2,41
